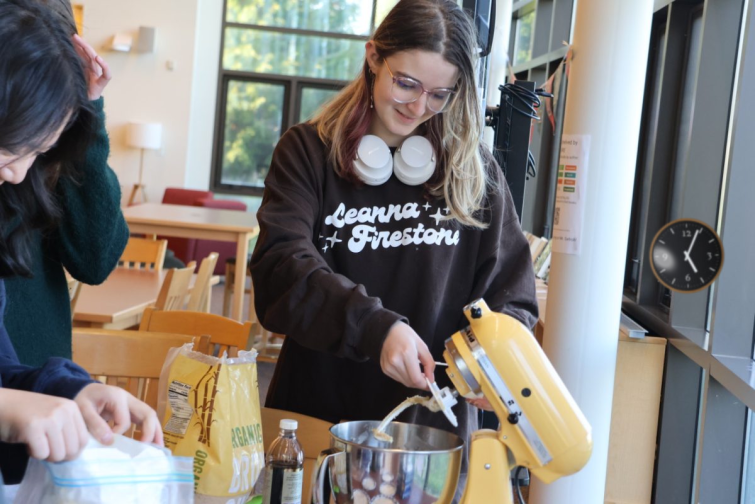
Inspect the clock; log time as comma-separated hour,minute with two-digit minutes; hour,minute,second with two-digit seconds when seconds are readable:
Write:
5,04
